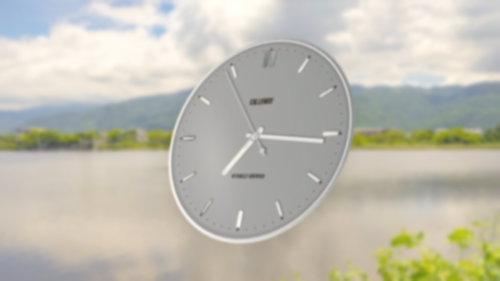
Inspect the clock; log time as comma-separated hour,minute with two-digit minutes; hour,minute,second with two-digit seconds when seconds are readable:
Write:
7,15,54
